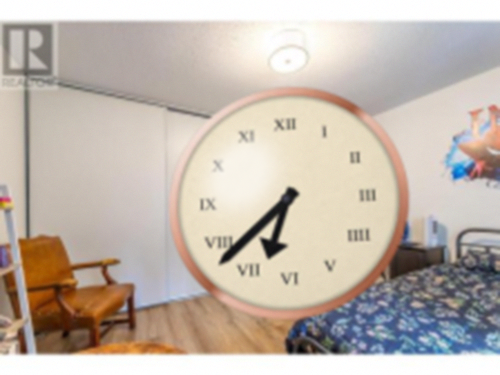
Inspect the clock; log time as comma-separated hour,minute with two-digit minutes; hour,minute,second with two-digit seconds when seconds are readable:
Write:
6,38
